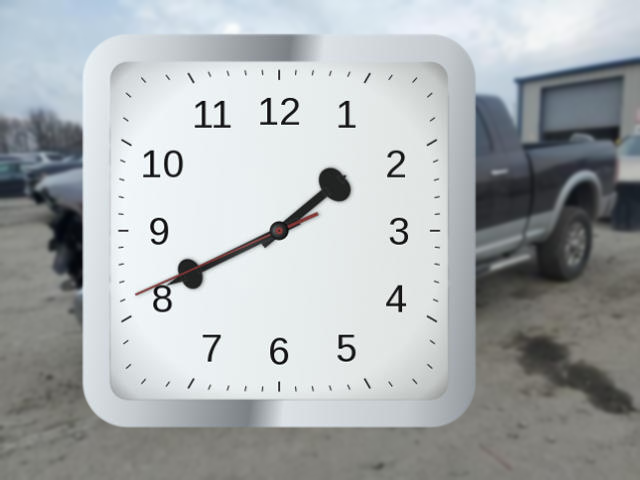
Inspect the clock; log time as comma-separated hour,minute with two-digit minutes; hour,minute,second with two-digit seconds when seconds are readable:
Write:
1,40,41
